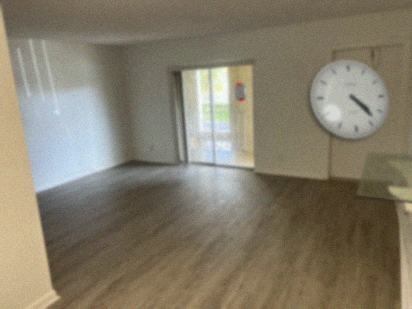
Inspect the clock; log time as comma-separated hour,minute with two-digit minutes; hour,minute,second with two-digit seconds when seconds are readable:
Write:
4,23
